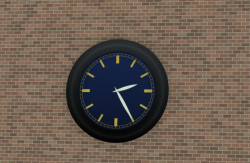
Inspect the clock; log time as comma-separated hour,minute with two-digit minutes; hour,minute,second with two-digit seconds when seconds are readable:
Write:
2,25
